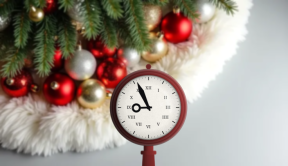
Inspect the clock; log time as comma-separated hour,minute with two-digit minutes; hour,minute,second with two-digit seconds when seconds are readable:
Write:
8,56
